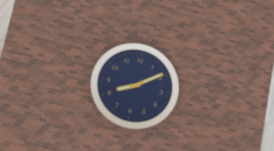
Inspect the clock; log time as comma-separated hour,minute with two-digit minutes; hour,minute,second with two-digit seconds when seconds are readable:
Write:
8,09
